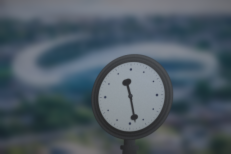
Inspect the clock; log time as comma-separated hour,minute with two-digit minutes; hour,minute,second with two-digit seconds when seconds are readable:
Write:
11,28
